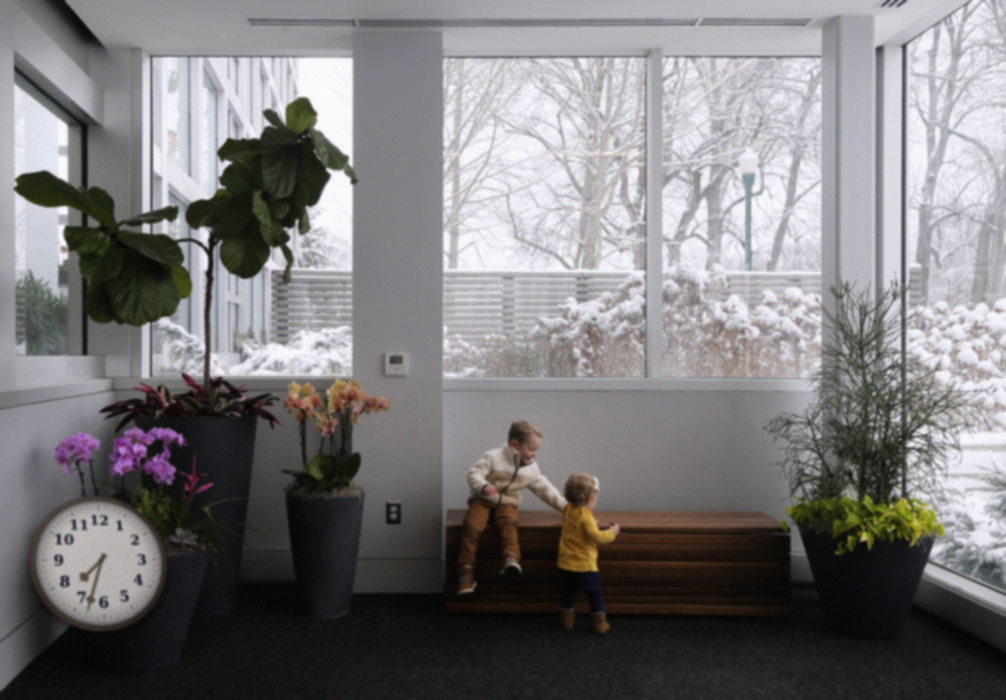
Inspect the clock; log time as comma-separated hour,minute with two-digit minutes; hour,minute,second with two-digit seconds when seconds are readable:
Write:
7,33
